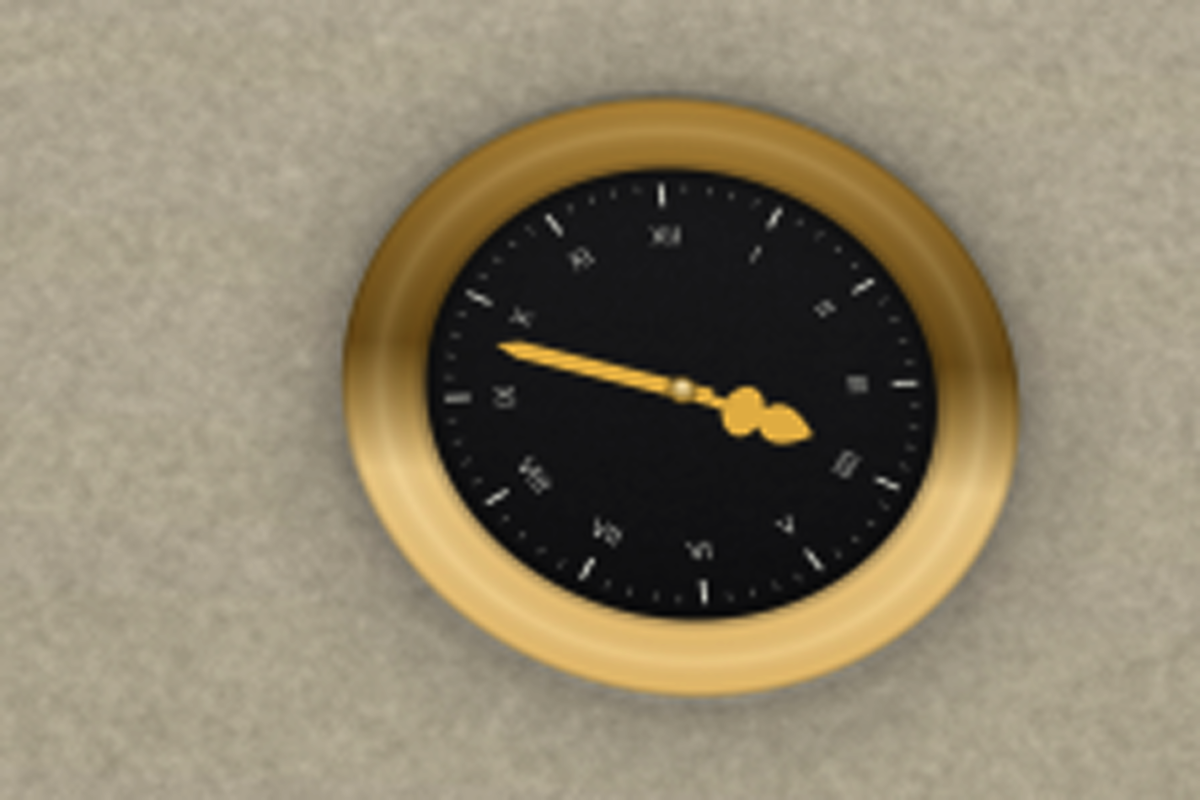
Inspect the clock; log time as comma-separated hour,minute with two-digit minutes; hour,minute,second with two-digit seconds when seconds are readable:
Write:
3,48
